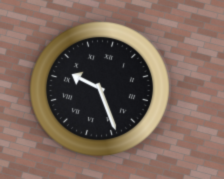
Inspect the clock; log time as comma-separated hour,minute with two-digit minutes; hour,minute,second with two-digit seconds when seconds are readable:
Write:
9,24
